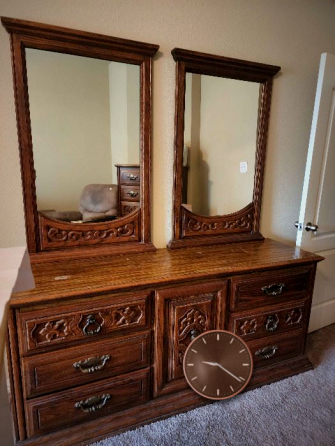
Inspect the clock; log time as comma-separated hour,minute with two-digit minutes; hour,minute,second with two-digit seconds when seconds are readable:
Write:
9,21
